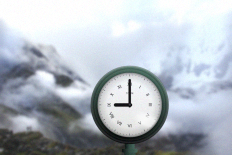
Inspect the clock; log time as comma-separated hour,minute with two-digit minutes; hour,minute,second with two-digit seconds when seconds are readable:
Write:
9,00
